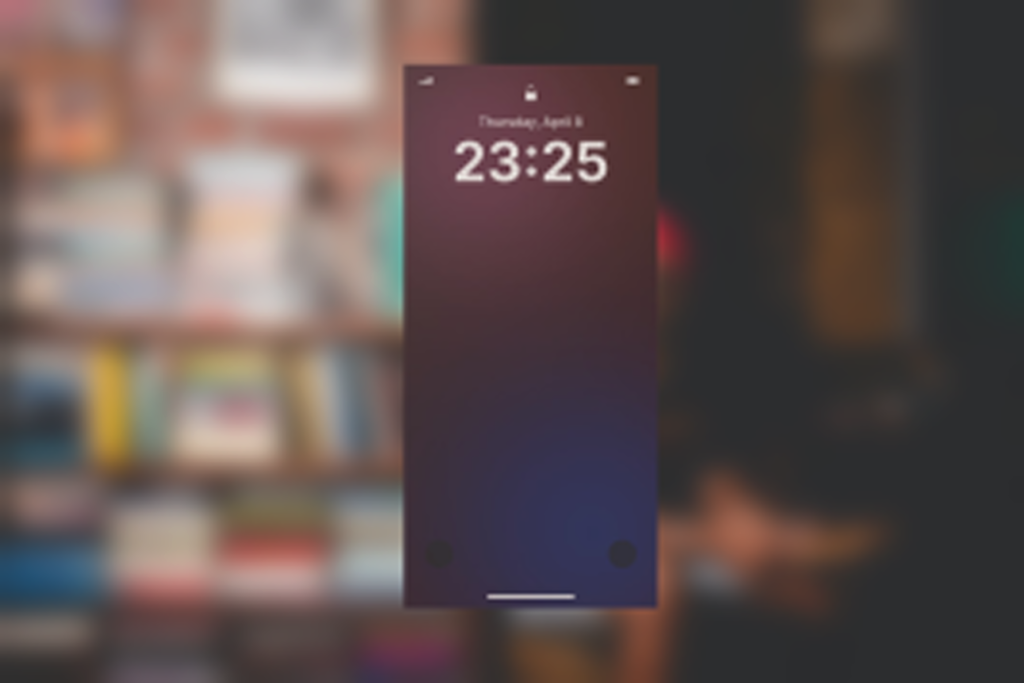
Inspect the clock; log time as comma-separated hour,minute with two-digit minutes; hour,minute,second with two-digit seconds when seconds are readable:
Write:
23,25
